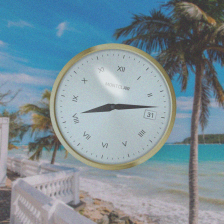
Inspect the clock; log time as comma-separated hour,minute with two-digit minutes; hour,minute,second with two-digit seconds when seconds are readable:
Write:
8,13
